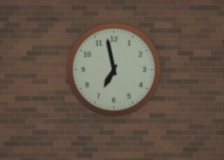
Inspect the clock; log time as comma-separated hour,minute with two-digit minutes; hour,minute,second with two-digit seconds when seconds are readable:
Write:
6,58
